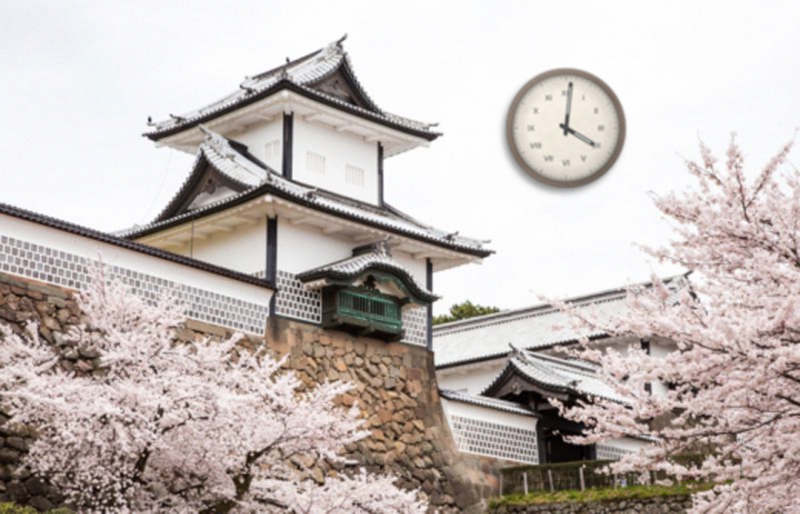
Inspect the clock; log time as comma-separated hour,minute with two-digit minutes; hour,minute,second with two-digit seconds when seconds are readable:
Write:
4,01
